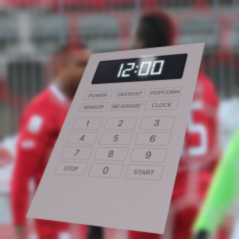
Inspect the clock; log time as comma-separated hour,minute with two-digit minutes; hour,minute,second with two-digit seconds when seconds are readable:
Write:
12,00
